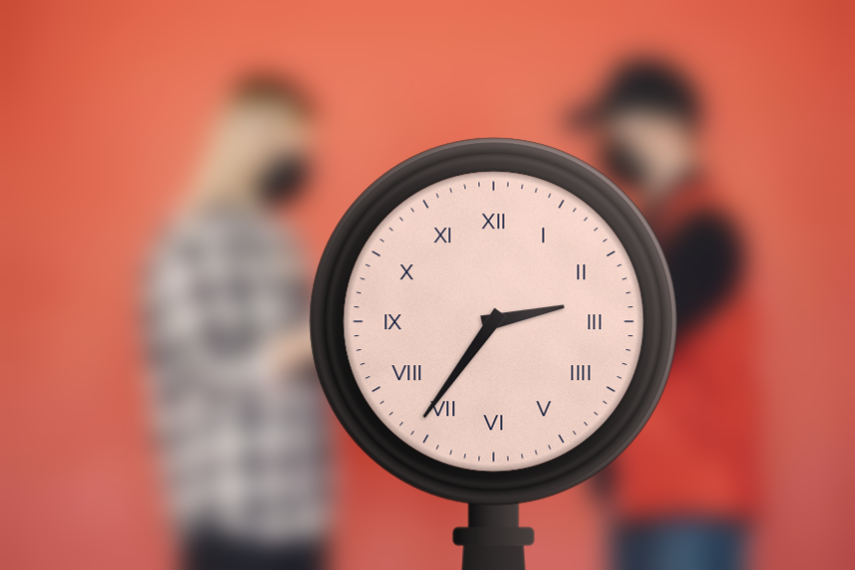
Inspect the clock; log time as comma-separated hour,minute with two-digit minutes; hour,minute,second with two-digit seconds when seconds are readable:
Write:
2,36
